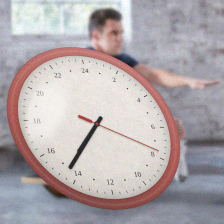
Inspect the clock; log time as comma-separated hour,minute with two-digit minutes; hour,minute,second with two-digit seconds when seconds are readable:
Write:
14,36,19
